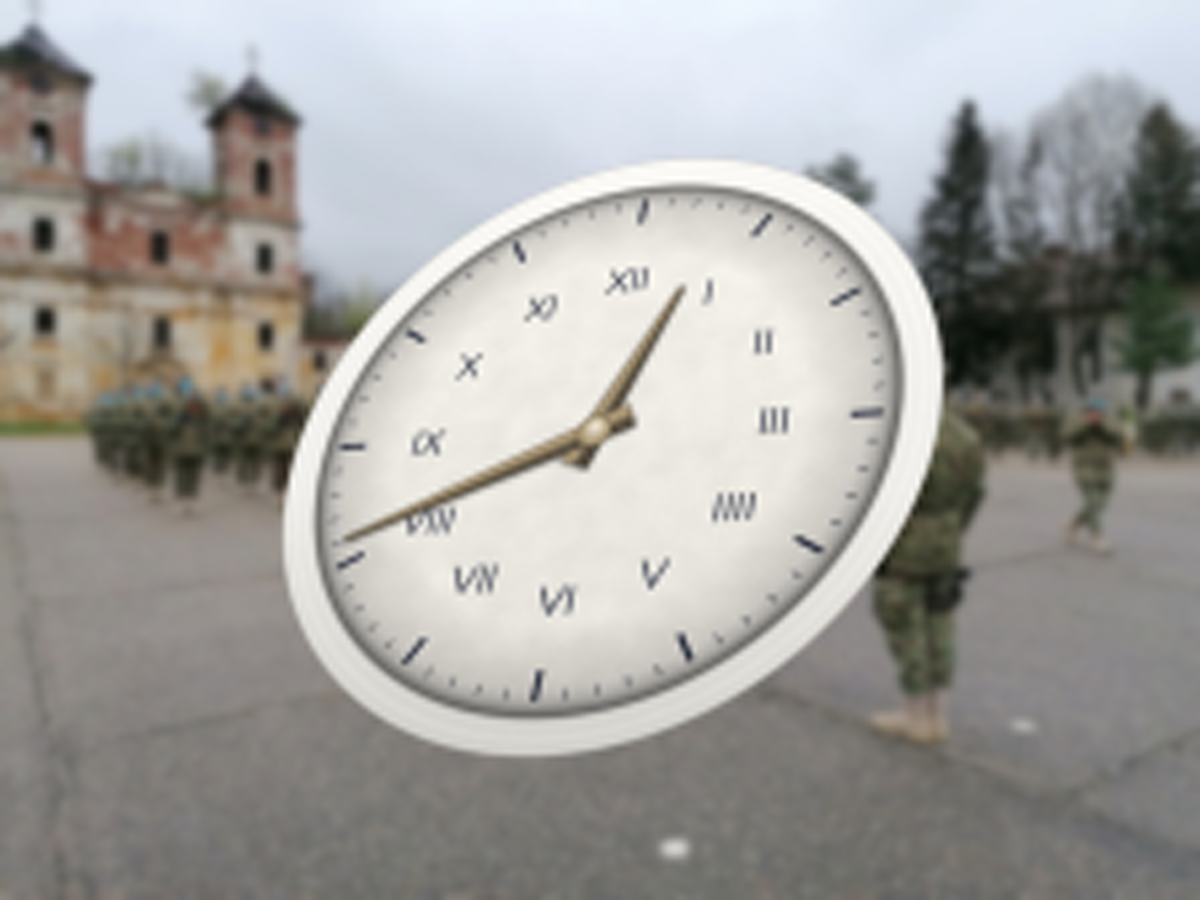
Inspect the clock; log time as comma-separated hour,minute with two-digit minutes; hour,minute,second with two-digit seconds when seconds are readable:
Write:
12,41
